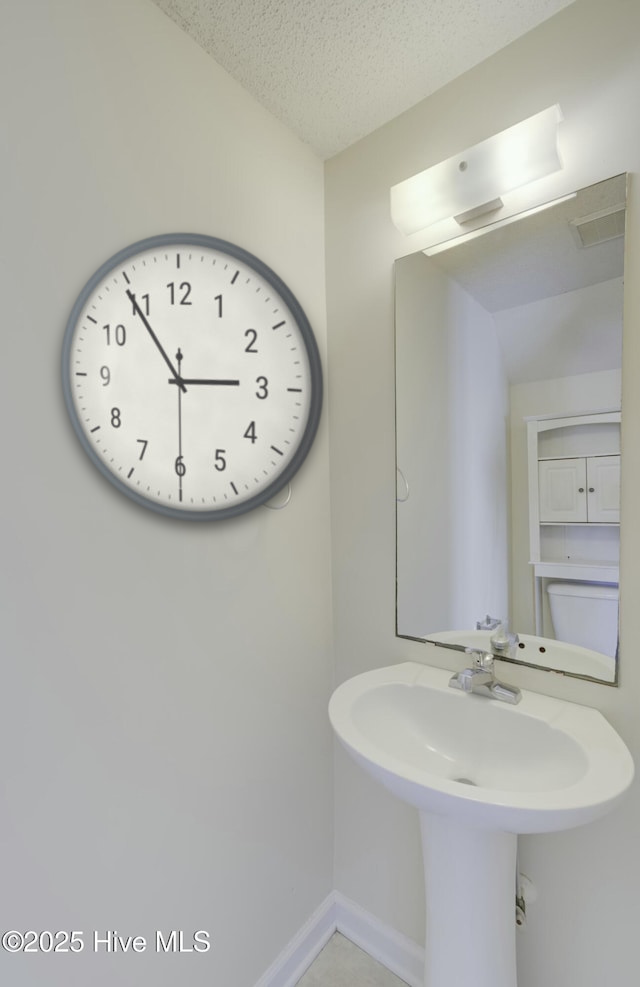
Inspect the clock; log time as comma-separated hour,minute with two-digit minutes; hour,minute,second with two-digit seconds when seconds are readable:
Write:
2,54,30
